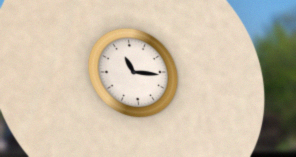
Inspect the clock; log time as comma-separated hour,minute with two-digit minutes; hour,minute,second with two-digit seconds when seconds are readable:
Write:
11,16
